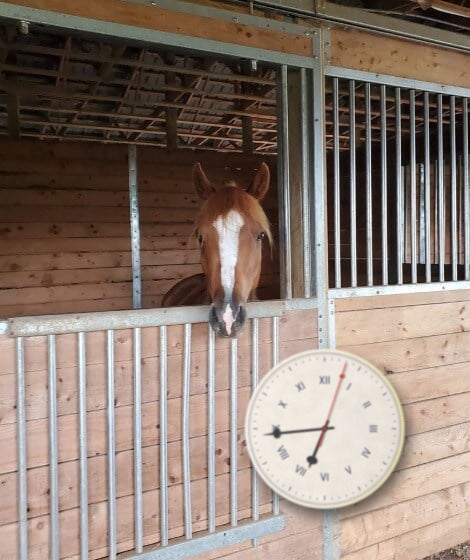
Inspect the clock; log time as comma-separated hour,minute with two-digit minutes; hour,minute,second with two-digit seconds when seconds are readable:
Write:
6,44,03
